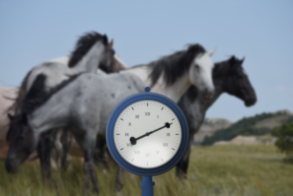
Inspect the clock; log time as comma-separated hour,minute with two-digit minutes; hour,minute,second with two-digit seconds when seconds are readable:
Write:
8,11
